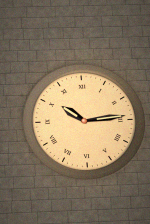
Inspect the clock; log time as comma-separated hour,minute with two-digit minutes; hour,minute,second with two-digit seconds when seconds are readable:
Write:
10,14
